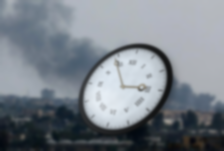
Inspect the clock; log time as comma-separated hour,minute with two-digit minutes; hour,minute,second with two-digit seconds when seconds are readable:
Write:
2,54
